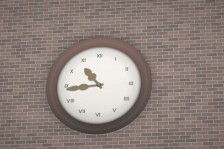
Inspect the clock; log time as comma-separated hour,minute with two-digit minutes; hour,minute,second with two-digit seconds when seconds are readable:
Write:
10,44
